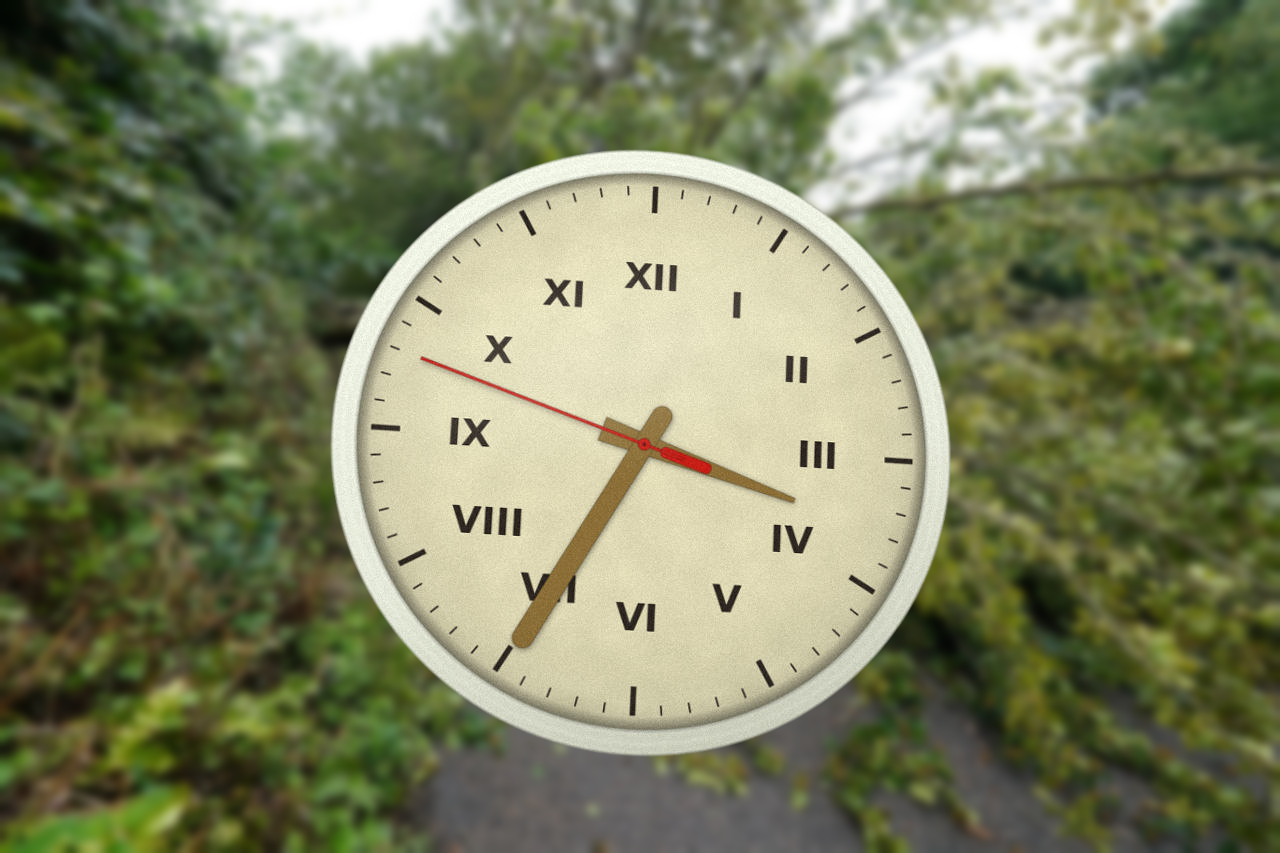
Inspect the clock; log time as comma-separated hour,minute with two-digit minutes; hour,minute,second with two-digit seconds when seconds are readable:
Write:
3,34,48
